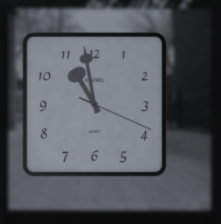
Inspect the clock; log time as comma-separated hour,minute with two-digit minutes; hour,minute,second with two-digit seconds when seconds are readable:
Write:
10,58,19
